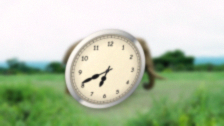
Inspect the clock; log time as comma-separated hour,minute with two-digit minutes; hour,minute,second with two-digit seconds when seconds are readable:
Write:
6,41
